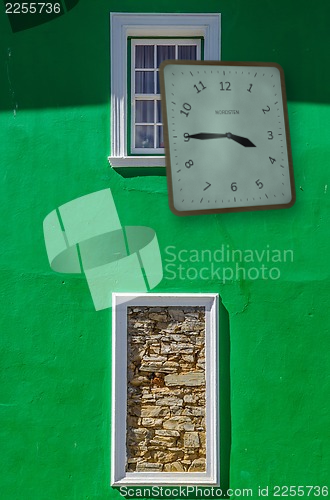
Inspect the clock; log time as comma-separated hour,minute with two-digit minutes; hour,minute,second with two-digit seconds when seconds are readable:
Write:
3,45
